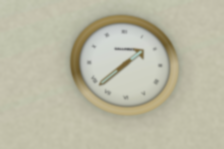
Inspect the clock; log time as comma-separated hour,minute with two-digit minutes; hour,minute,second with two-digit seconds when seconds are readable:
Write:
1,38
